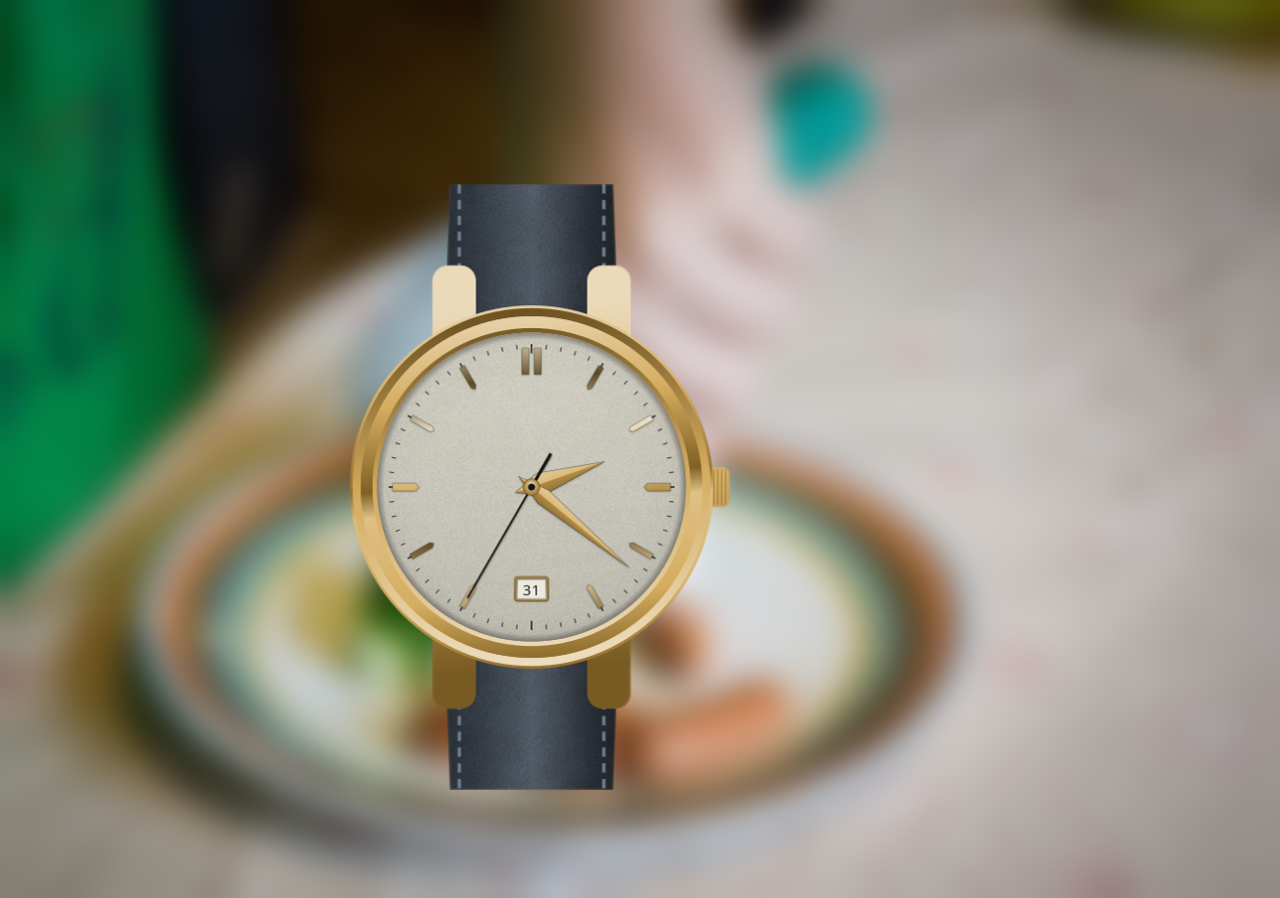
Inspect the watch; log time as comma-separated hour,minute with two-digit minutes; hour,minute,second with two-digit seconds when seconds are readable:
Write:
2,21,35
